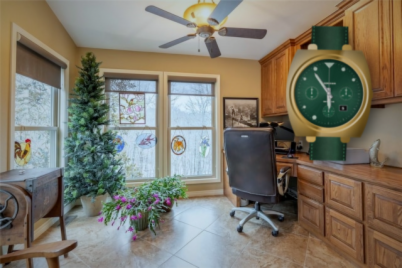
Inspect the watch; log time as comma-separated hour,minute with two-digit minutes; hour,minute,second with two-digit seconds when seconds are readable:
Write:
5,54
